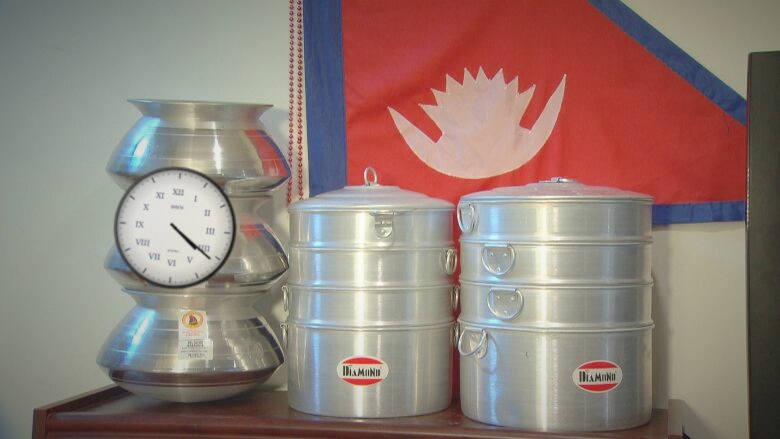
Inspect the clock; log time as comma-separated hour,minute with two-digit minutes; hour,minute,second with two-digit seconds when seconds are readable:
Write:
4,21
